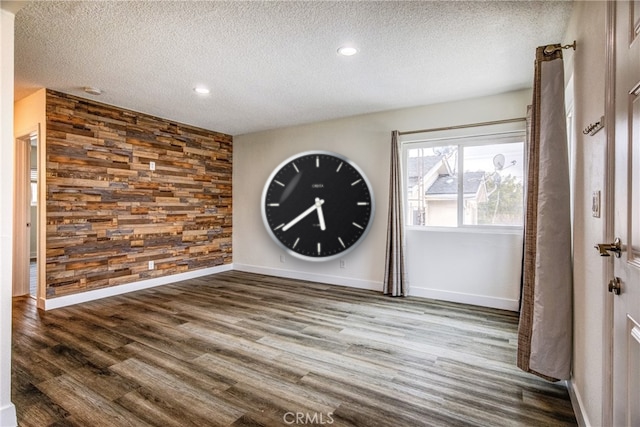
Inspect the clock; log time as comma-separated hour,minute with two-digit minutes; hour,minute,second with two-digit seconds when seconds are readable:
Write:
5,39
